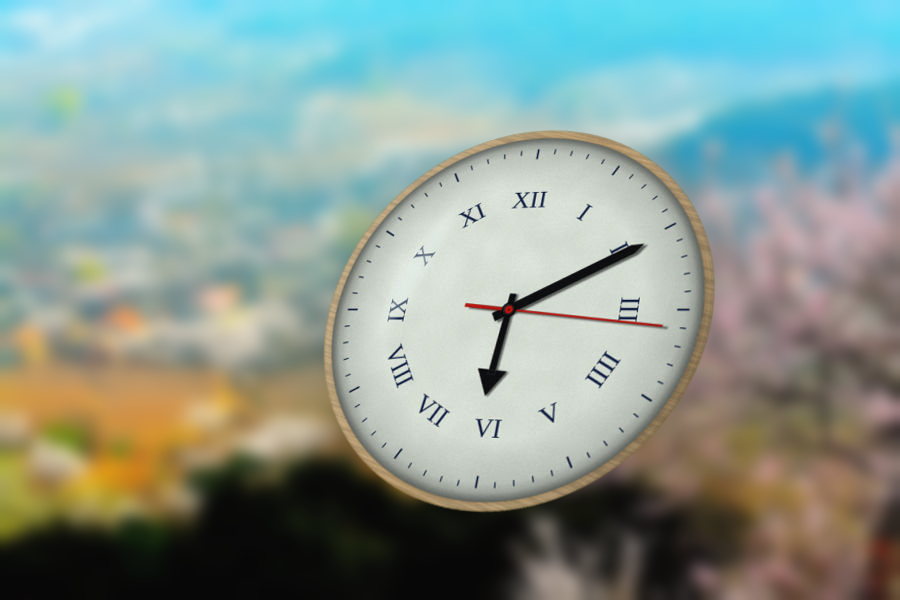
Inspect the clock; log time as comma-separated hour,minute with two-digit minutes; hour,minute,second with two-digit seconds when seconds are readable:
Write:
6,10,16
